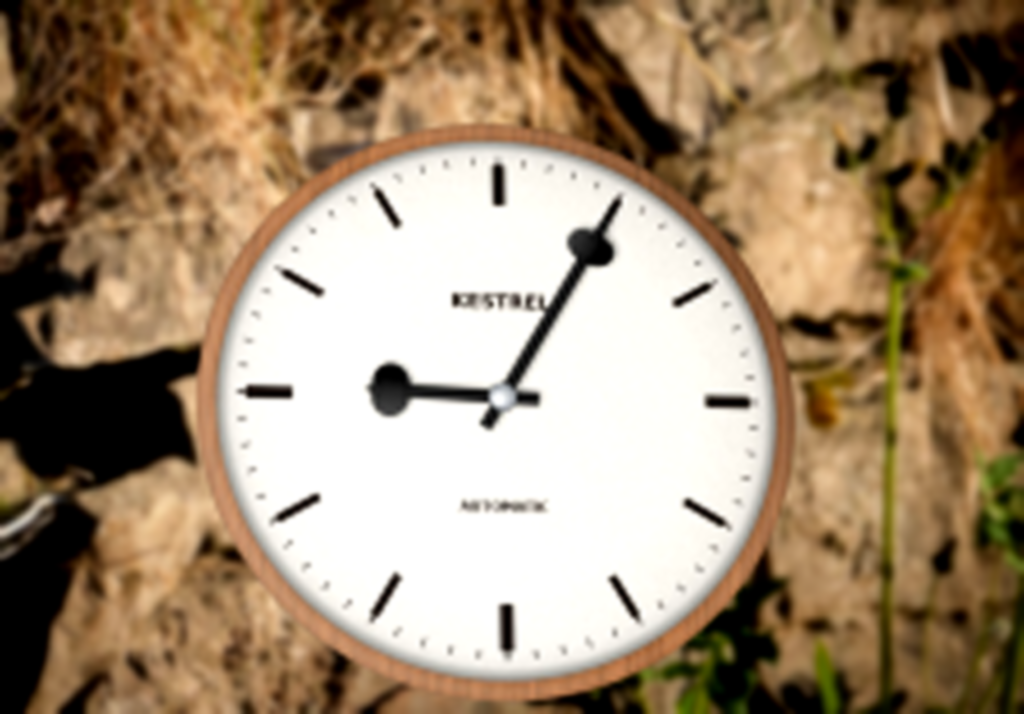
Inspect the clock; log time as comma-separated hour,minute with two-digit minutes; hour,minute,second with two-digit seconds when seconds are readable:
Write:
9,05
